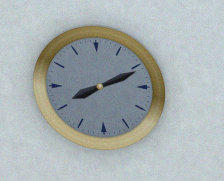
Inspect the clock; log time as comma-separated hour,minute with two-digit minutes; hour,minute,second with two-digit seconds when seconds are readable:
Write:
8,11
